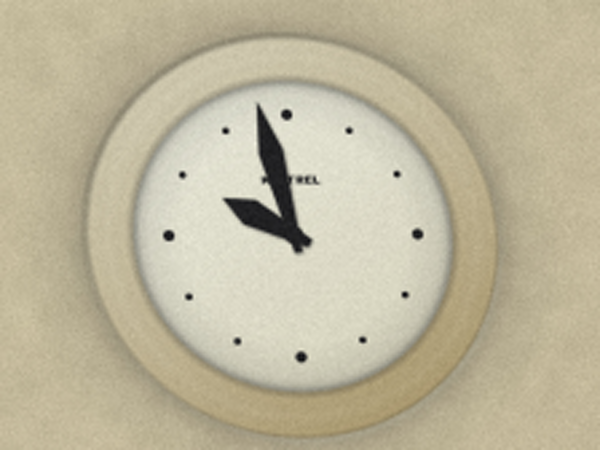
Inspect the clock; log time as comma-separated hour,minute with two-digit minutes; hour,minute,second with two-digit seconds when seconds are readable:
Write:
9,58
